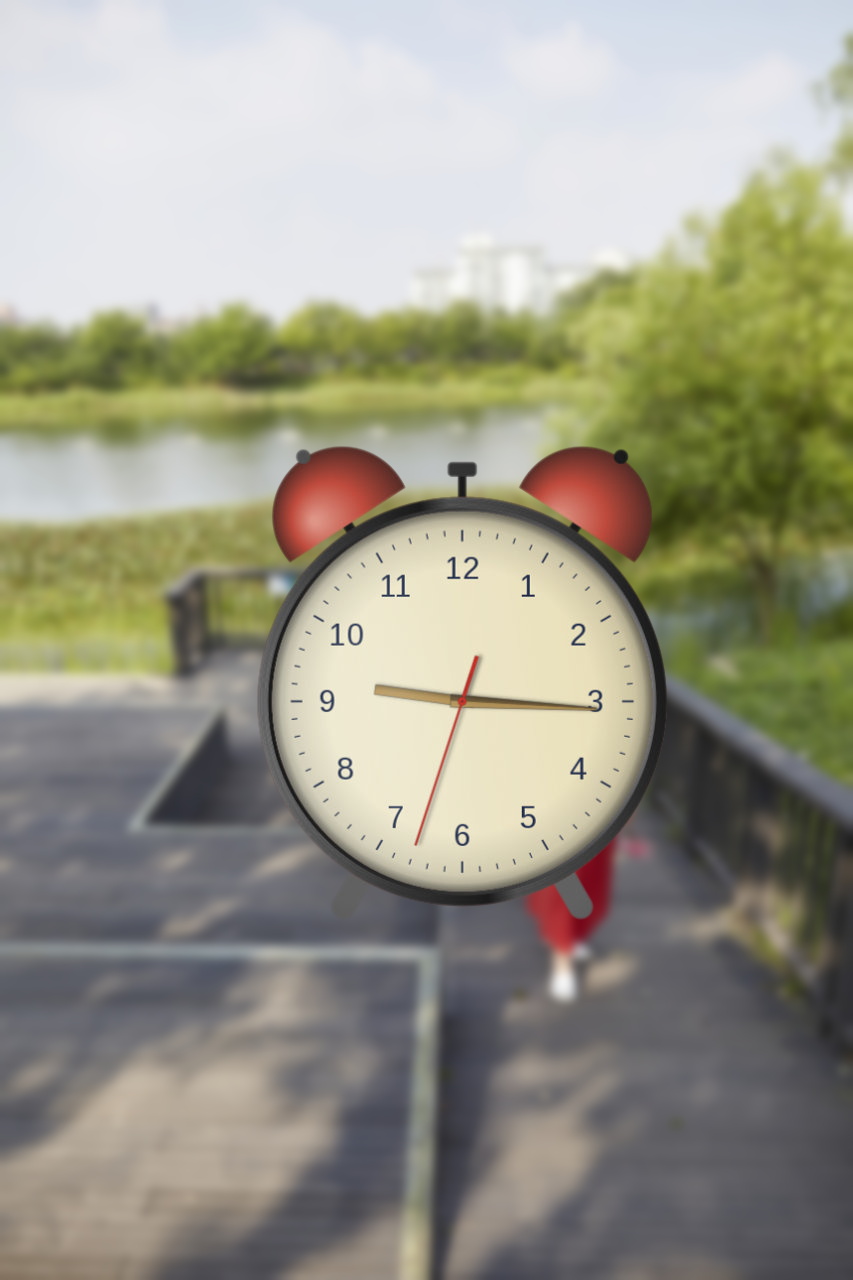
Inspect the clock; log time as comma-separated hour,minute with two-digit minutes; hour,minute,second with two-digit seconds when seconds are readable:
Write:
9,15,33
